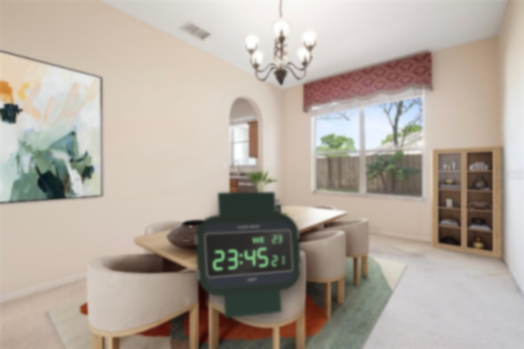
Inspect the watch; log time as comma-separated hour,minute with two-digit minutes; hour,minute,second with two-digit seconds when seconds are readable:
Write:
23,45
